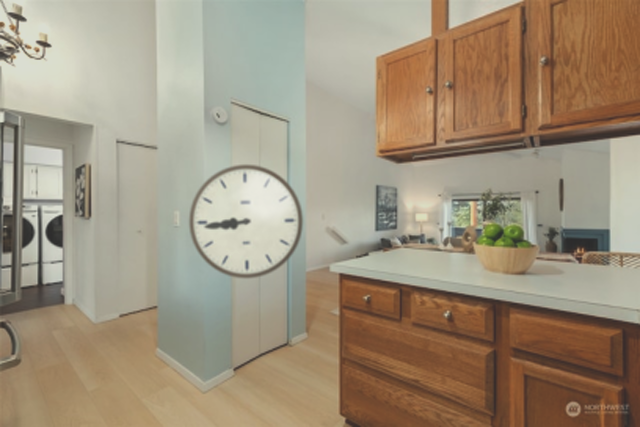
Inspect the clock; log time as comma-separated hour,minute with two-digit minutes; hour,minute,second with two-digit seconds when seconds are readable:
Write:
8,44
